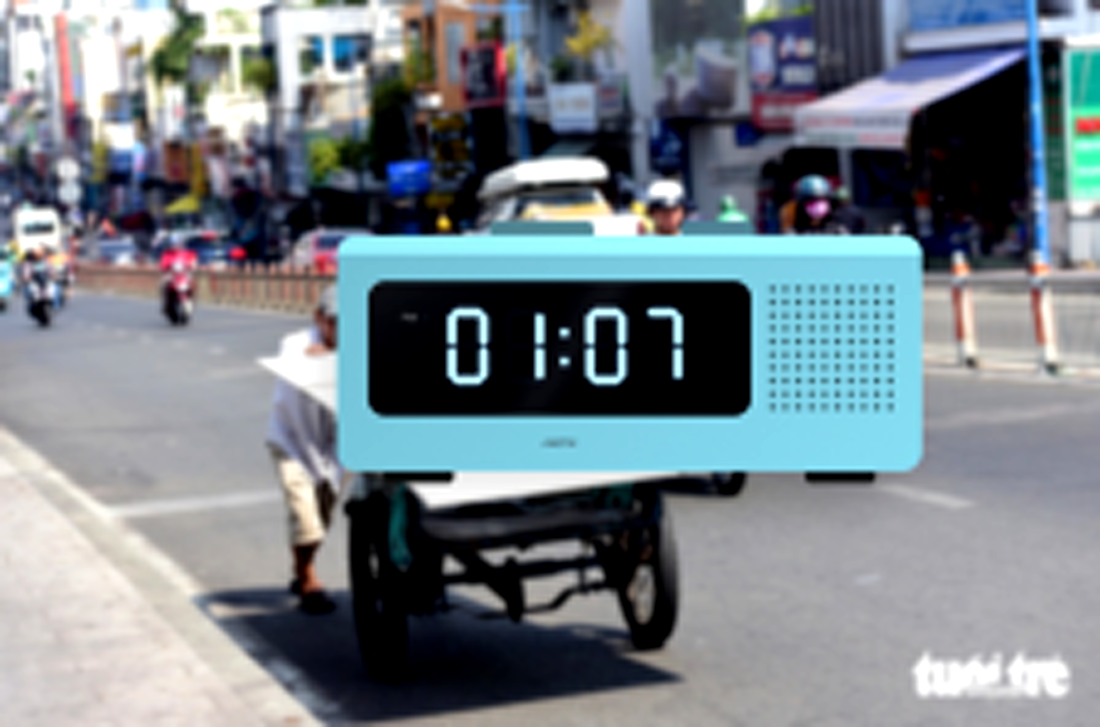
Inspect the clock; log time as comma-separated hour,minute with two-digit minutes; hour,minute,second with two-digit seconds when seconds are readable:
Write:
1,07
